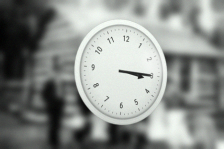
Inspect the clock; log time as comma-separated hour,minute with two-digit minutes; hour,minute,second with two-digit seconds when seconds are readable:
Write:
3,15
